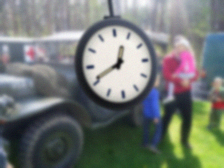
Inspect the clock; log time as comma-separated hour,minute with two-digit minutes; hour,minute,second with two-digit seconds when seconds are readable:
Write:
12,41
